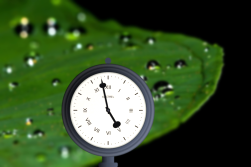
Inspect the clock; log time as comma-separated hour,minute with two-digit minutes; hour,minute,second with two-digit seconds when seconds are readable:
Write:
4,58
